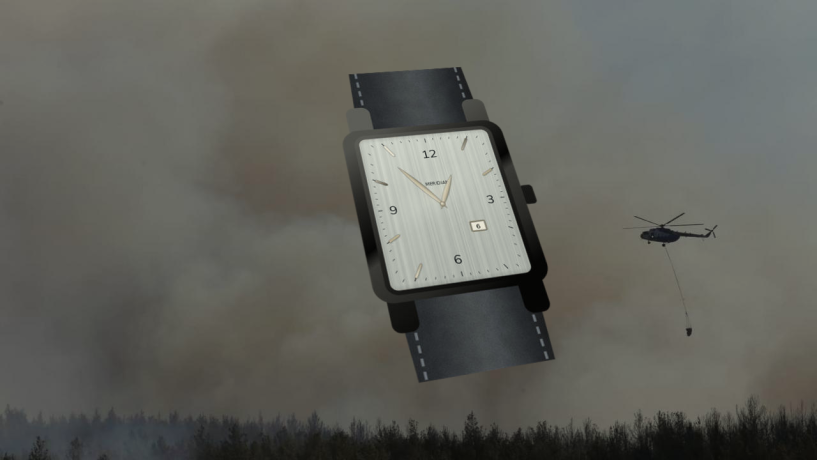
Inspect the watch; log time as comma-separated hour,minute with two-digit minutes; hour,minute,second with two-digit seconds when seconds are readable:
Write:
12,54
